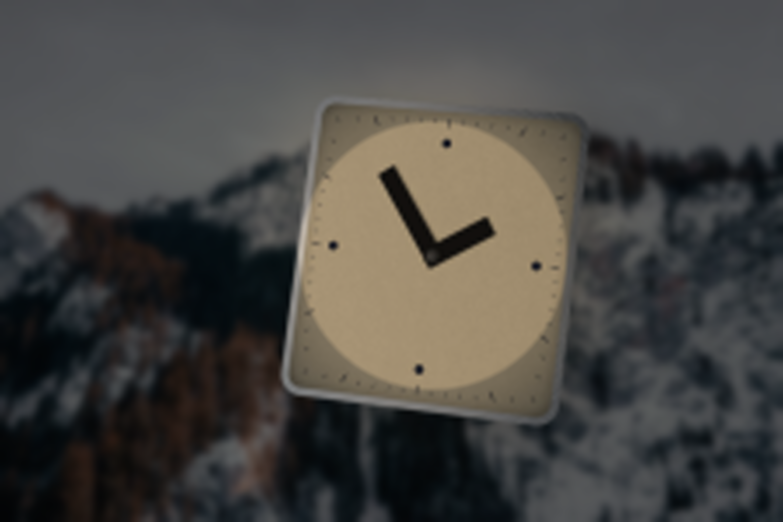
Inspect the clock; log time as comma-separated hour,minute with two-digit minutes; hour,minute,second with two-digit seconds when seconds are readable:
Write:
1,54
